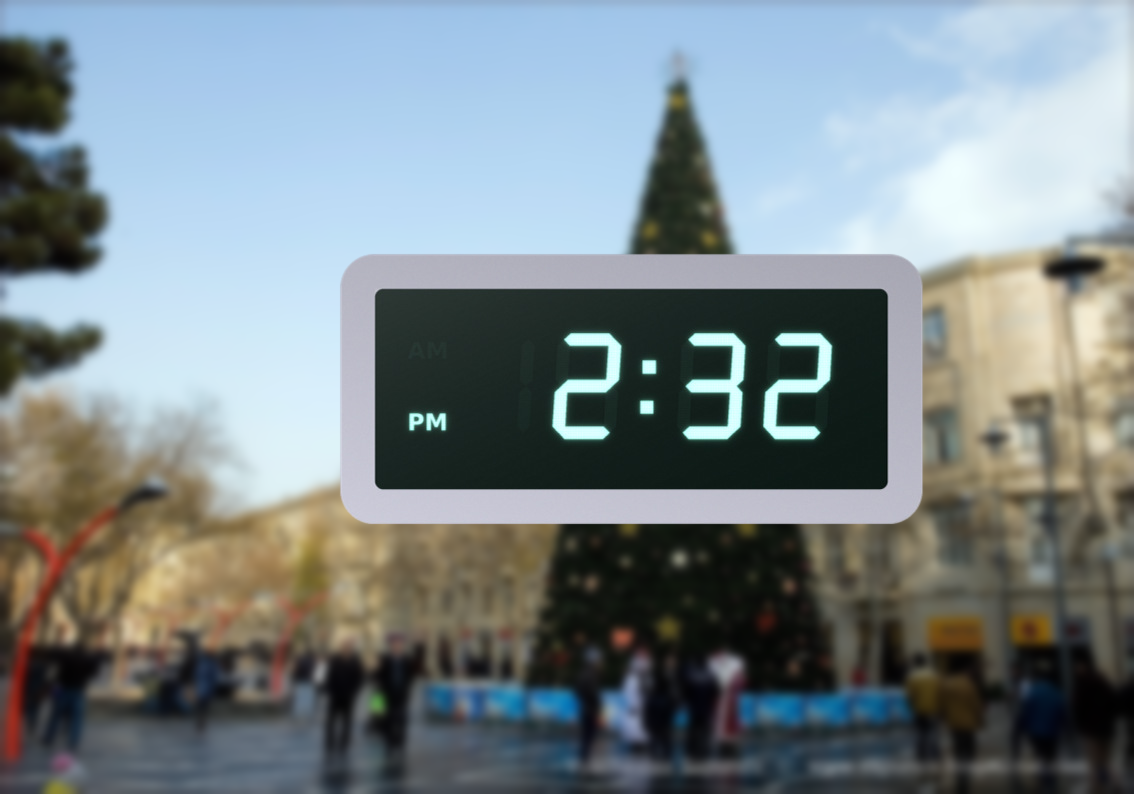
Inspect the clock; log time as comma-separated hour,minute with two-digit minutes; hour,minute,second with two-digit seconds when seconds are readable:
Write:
2,32
